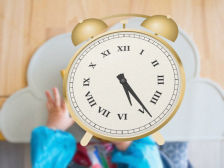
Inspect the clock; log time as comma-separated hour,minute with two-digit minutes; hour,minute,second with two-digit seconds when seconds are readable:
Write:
5,24
